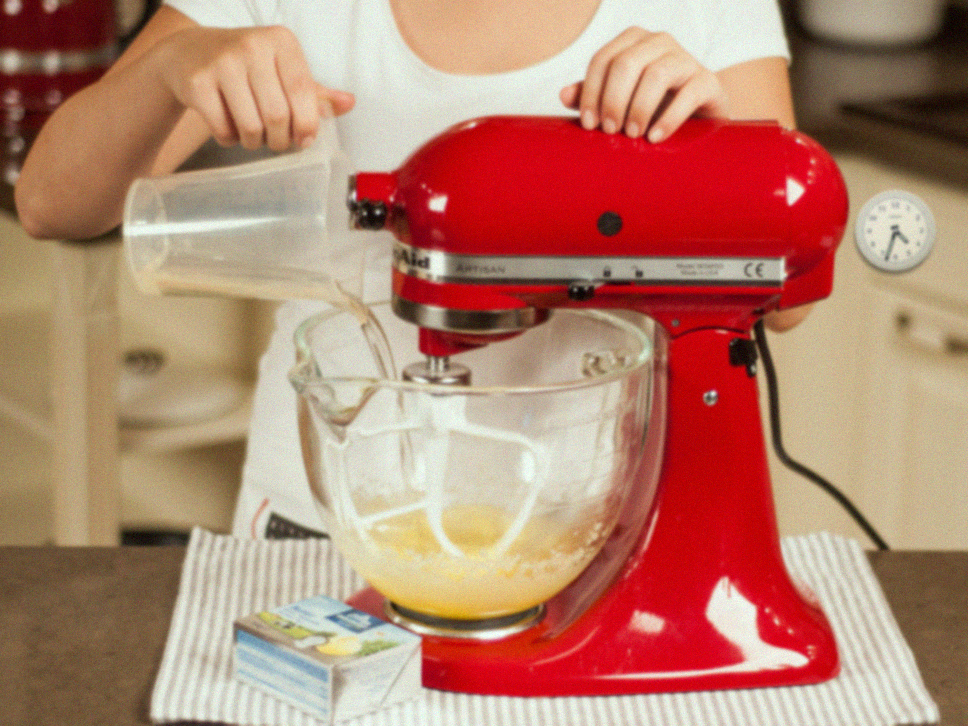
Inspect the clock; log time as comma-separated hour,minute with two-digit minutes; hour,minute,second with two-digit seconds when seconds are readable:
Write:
4,33
